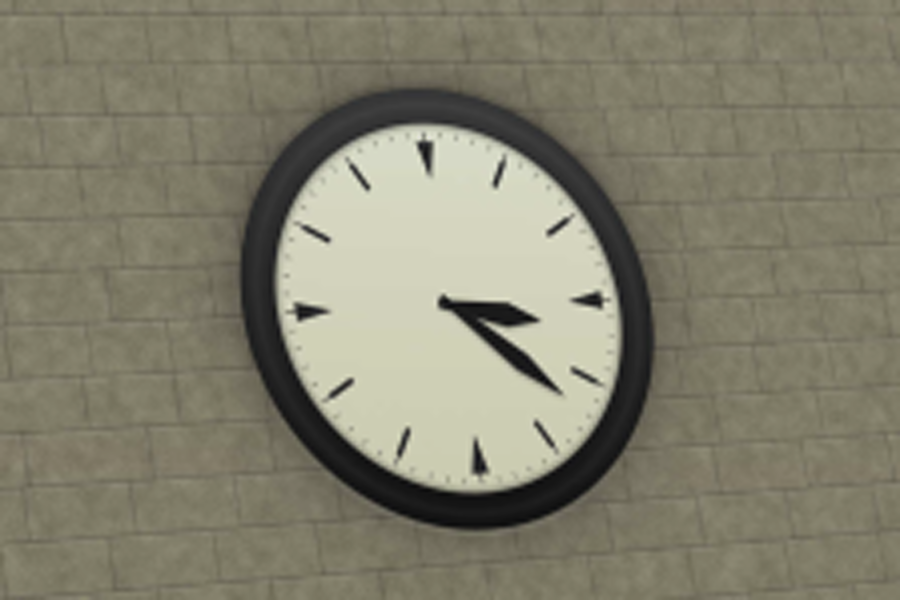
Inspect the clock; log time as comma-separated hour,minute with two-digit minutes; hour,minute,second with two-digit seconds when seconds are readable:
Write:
3,22
